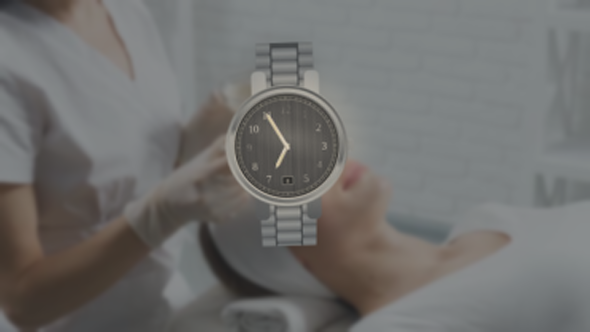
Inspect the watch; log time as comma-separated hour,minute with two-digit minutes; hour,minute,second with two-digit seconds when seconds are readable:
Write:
6,55
